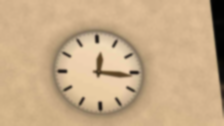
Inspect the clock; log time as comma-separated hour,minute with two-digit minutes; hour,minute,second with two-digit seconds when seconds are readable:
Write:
12,16
